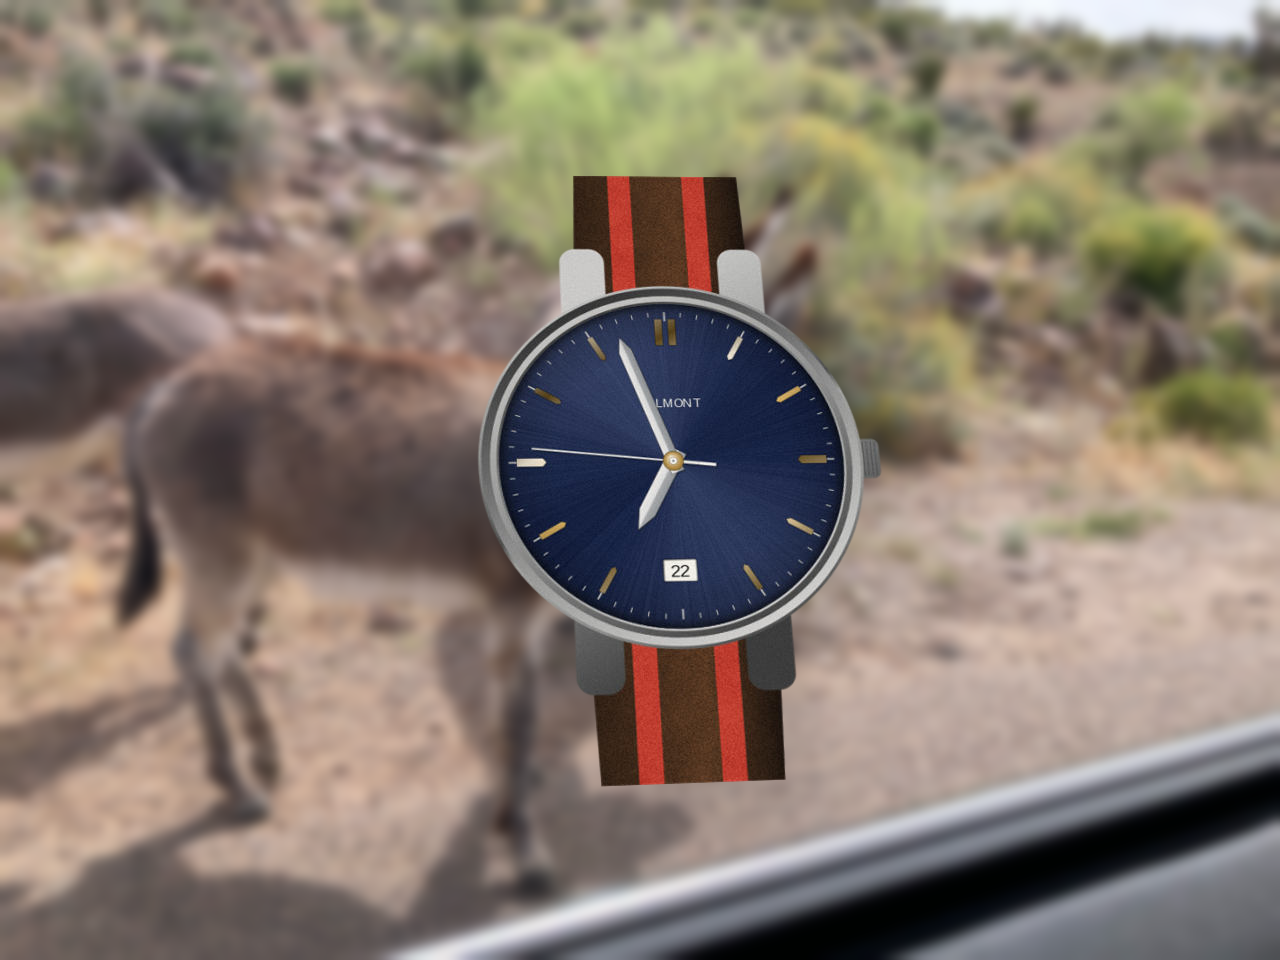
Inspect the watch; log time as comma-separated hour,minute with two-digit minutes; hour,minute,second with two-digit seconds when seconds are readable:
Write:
6,56,46
